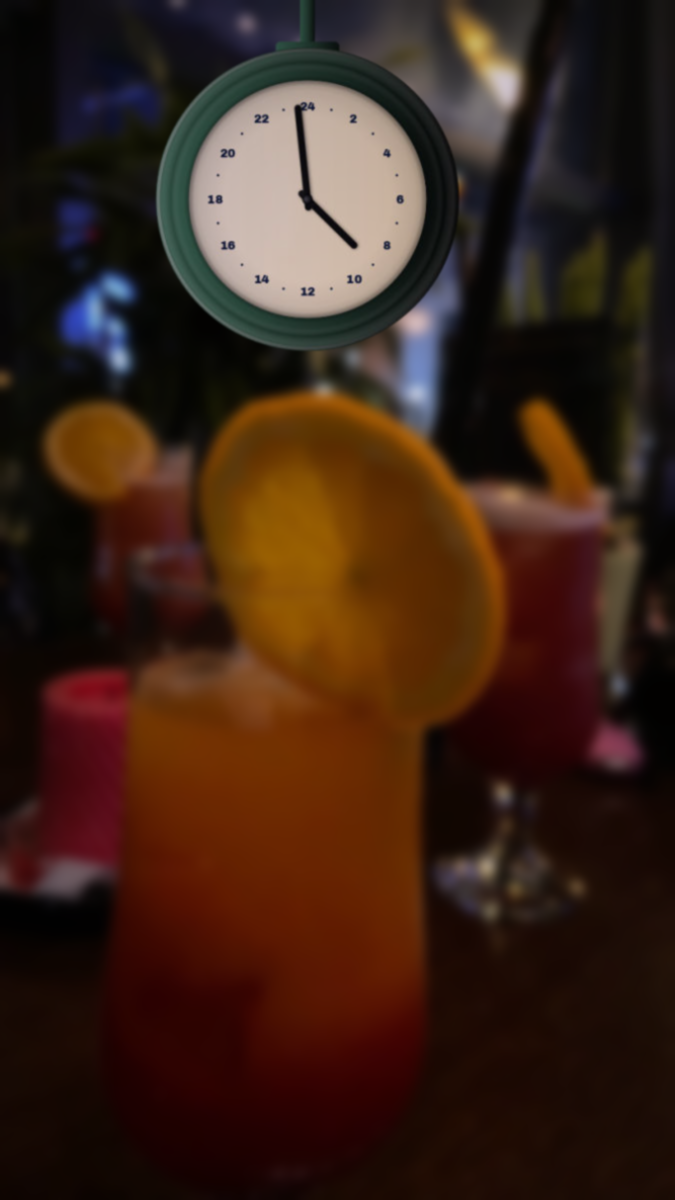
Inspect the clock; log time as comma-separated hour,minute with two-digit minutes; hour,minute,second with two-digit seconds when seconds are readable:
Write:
8,59
